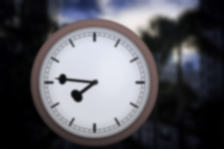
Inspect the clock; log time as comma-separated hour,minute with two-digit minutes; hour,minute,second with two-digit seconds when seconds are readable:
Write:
7,46
